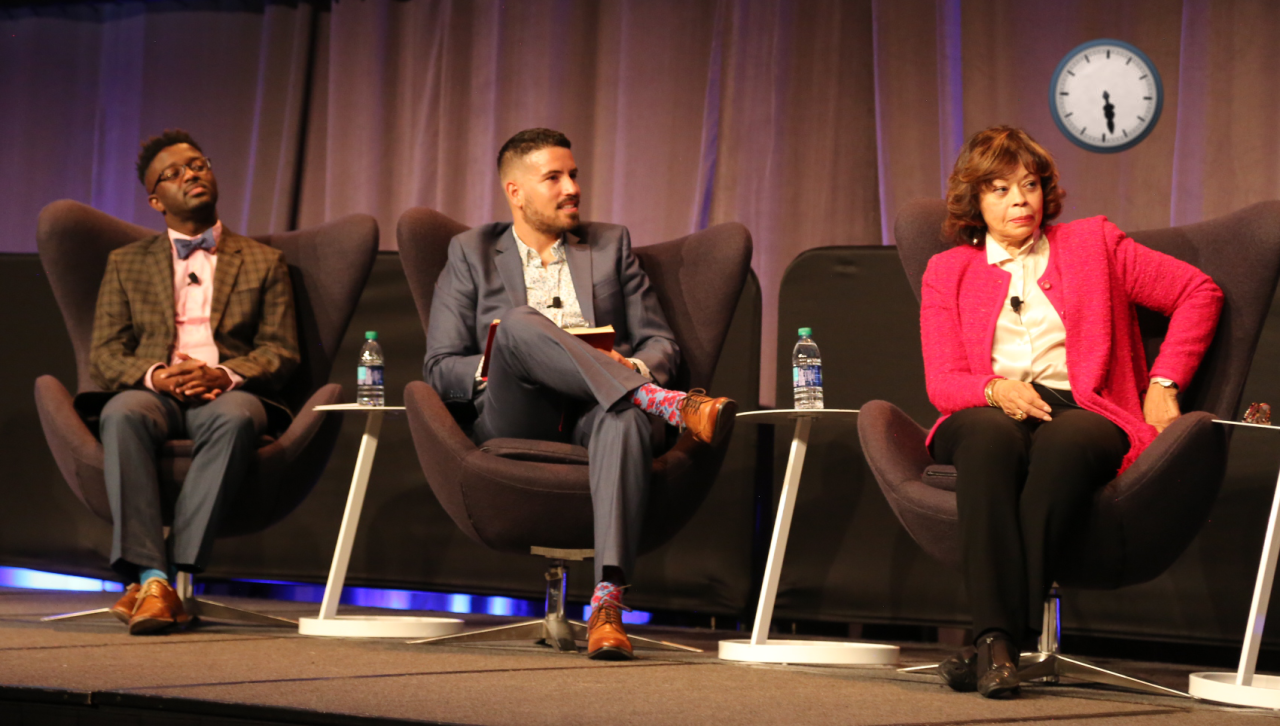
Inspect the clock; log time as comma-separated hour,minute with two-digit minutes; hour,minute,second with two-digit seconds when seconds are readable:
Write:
5,28
